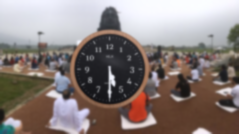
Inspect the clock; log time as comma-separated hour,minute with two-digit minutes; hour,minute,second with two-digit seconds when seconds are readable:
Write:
5,30
